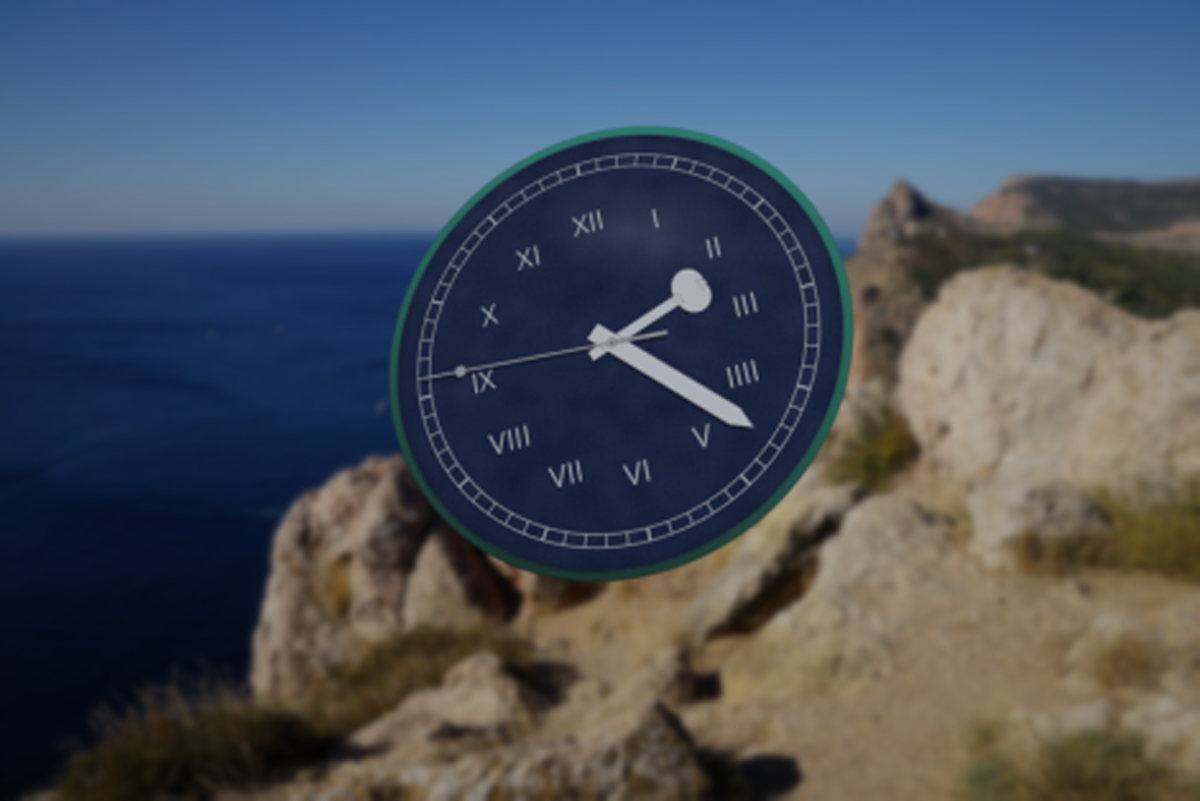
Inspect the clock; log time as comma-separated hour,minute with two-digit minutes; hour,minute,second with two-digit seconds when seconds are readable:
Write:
2,22,46
